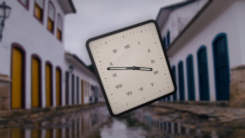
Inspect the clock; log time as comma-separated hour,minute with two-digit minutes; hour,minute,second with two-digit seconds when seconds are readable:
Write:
3,48
